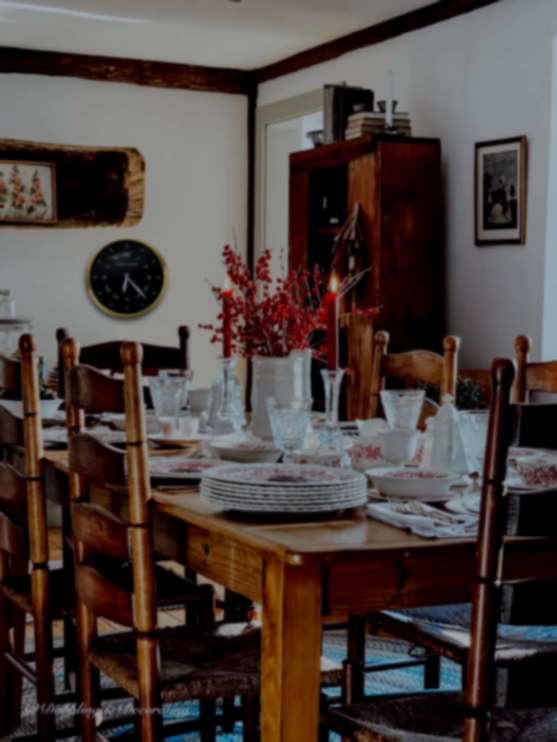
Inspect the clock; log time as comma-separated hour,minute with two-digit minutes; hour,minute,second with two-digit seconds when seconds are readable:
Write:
6,23
